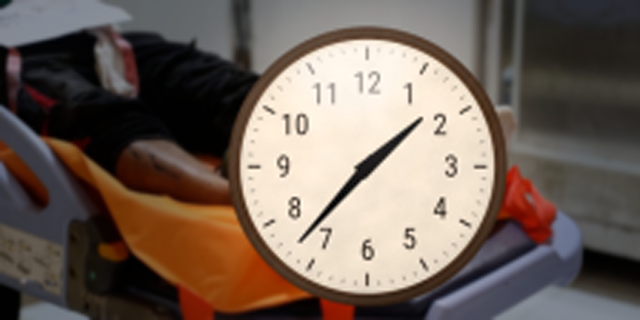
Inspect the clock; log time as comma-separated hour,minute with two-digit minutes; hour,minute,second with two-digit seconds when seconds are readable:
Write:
1,37
